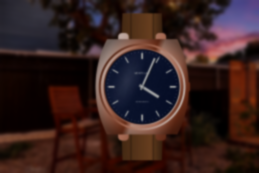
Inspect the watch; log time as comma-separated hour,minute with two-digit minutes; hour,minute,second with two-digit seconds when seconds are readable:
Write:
4,04
